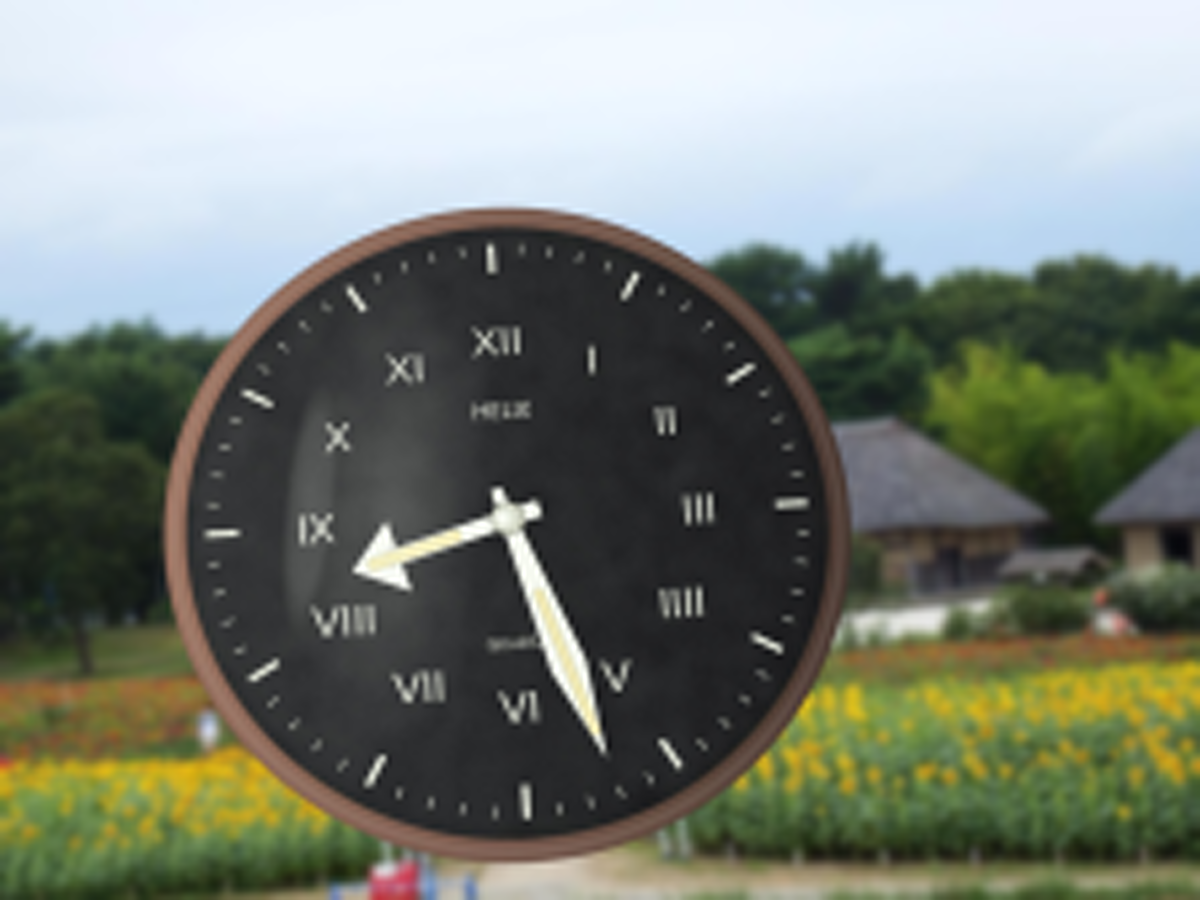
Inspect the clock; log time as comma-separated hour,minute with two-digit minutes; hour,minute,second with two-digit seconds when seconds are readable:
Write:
8,27
